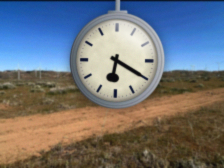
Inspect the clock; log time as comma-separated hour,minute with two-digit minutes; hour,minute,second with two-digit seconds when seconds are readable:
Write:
6,20
